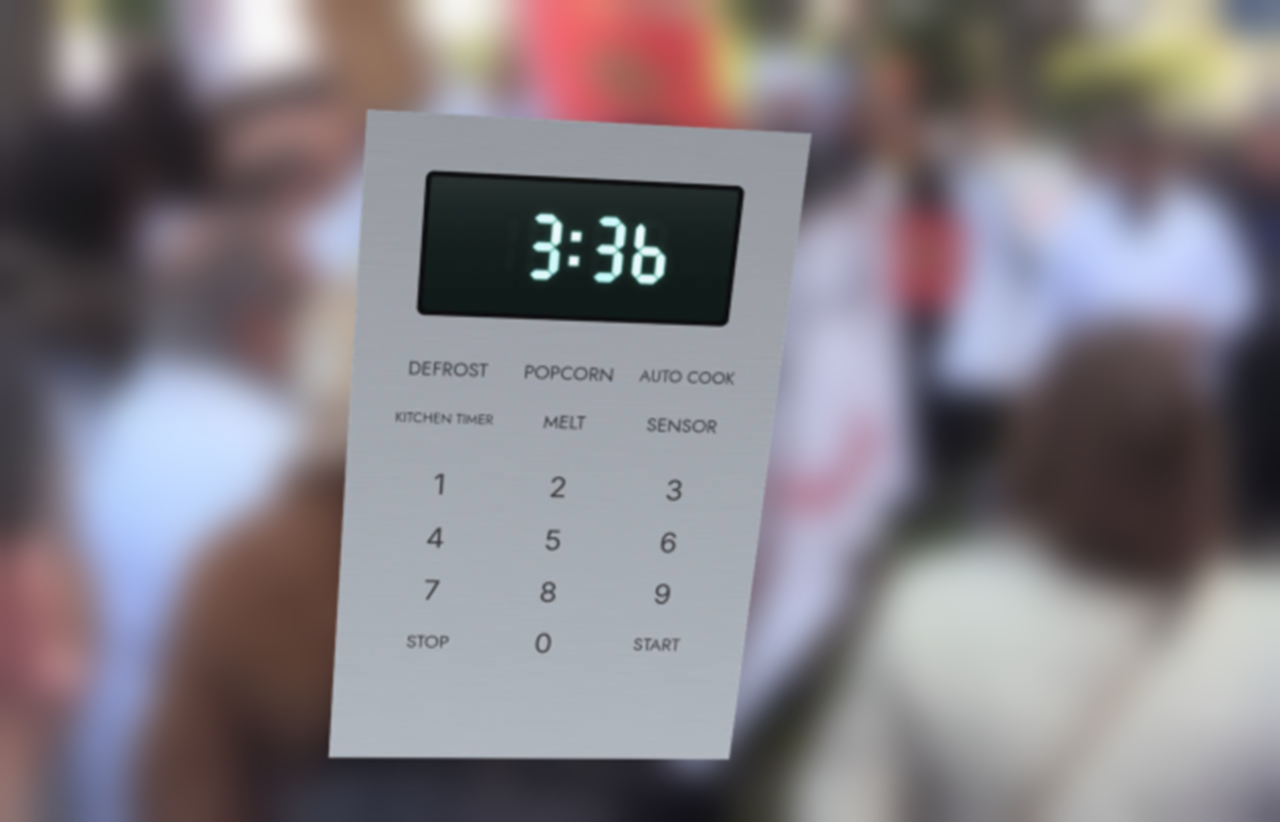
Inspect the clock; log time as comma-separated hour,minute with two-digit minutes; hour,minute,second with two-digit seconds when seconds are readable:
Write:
3,36
